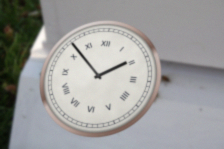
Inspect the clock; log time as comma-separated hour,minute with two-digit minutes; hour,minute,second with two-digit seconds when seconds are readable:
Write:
1,52
